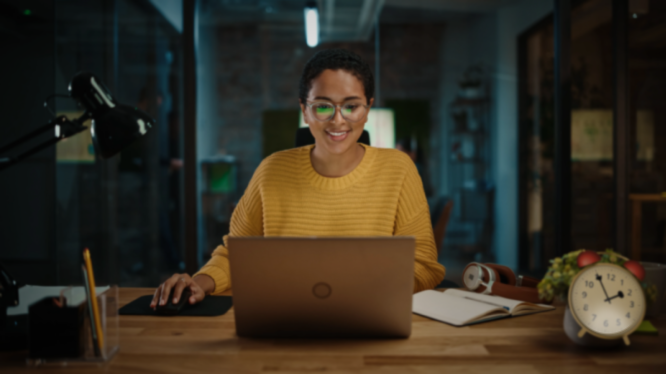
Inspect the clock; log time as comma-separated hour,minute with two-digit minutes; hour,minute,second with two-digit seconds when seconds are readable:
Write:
1,55
